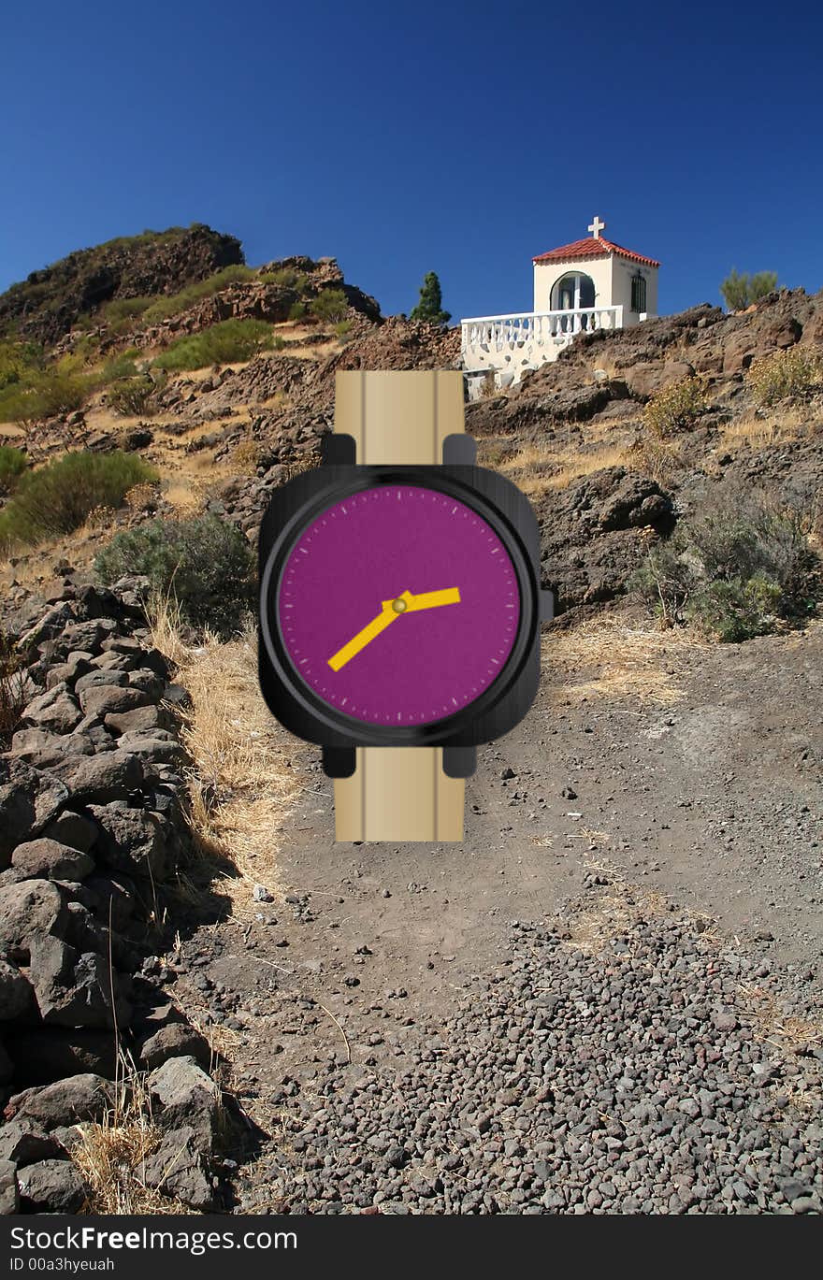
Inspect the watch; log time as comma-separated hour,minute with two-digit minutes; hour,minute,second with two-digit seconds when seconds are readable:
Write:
2,38
